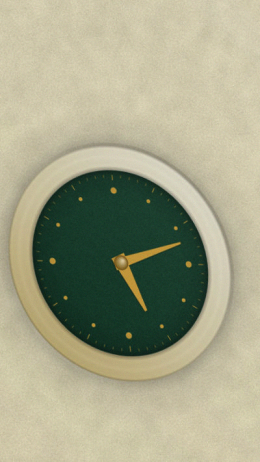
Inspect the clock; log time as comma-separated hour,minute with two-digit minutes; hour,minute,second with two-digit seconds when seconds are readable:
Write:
5,12
